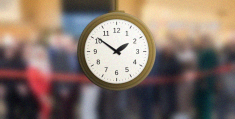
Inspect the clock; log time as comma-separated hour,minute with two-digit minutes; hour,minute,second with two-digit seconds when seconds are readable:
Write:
1,51
